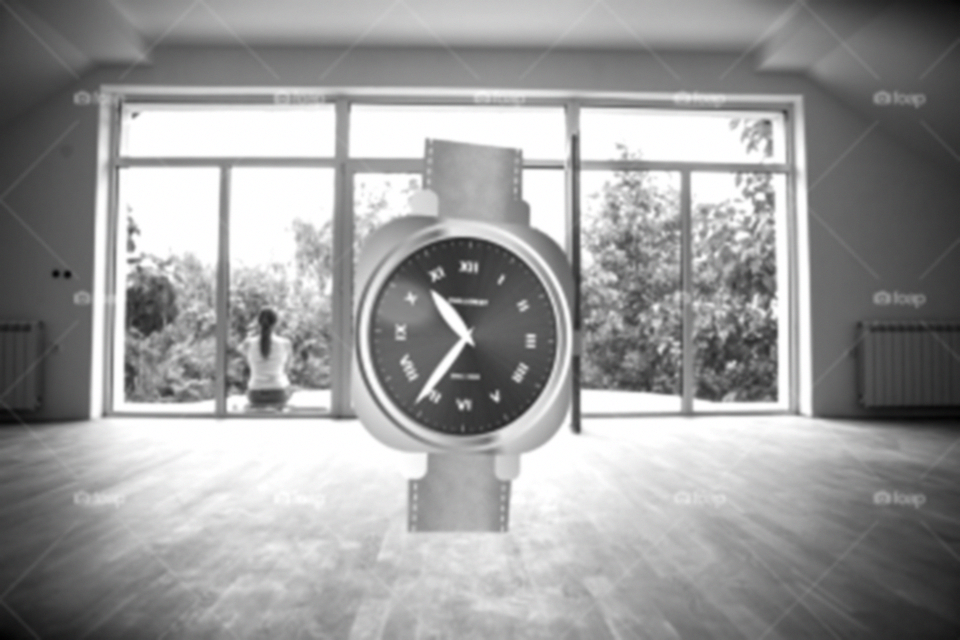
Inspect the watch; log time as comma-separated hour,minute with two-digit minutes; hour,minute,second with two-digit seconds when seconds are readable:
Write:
10,36
